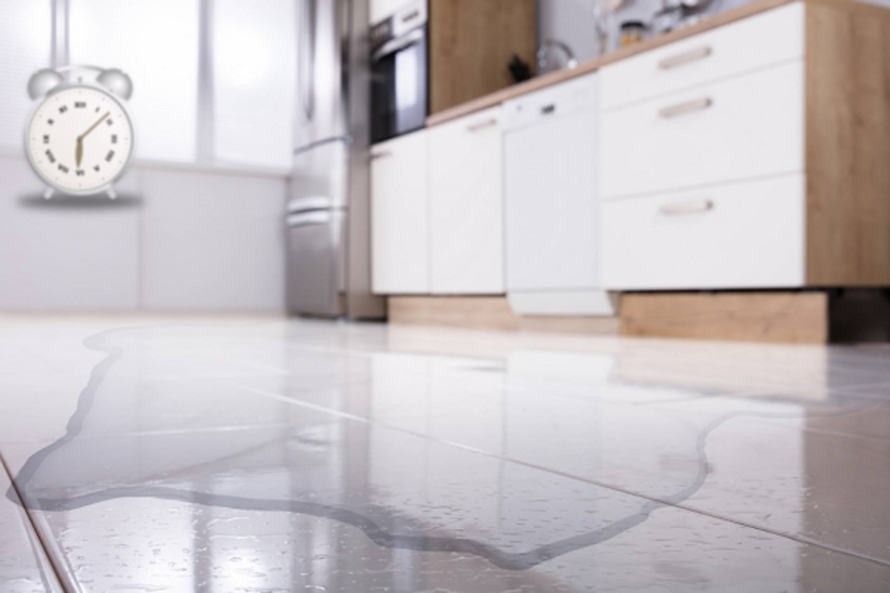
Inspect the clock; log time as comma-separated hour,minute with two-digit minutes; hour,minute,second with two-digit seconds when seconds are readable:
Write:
6,08
